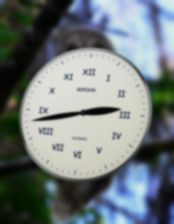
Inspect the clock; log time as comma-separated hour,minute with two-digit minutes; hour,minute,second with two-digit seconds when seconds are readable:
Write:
2,43
